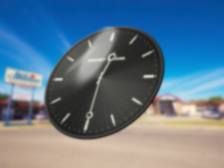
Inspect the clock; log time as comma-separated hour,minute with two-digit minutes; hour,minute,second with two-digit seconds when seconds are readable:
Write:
12,30
